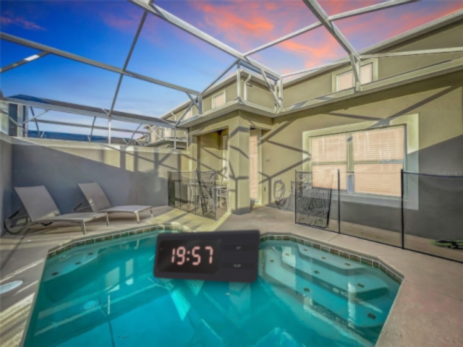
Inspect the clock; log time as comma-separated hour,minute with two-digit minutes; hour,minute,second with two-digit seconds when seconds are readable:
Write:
19,57
